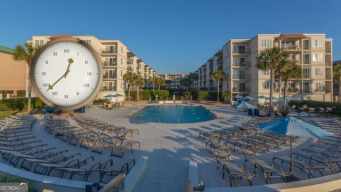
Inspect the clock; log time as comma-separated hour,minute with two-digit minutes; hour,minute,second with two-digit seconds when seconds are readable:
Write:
12,38
